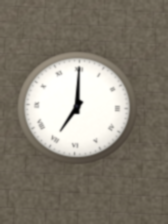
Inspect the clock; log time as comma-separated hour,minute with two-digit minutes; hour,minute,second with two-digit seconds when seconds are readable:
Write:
7,00
